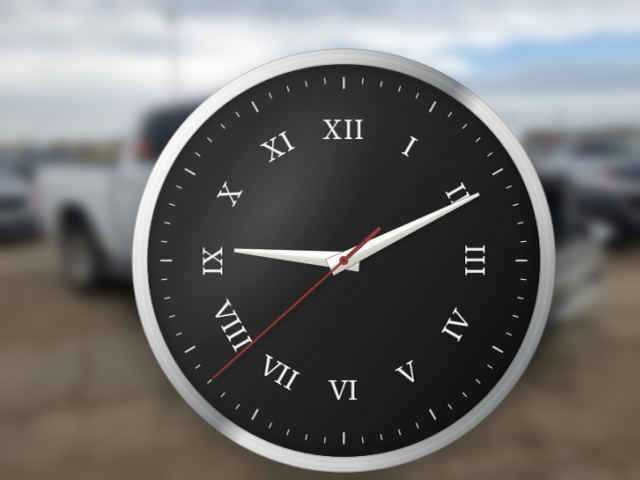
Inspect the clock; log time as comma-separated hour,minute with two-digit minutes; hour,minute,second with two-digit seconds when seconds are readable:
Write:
9,10,38
